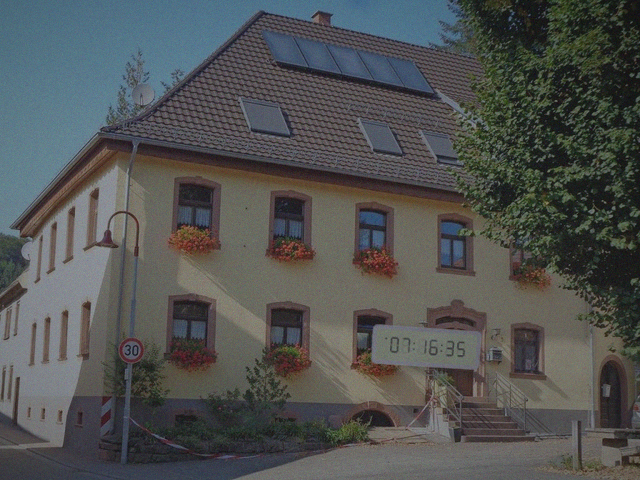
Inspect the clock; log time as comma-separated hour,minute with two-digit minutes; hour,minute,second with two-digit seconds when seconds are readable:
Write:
7,16,35
